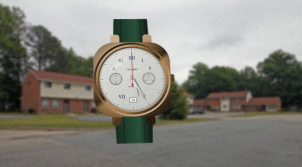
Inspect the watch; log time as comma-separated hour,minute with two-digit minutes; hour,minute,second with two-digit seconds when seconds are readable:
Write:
5,25
